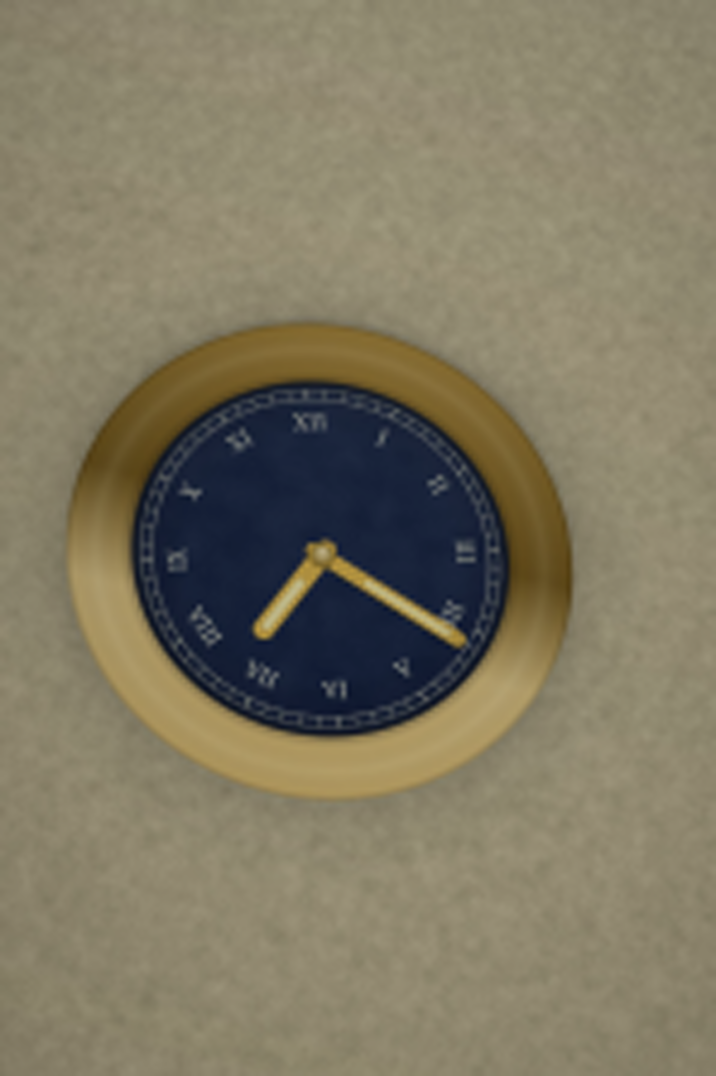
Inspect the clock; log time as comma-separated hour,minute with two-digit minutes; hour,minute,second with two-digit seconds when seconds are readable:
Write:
7,21
